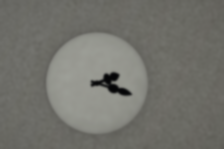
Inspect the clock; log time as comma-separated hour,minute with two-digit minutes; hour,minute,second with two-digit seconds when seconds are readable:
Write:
2,18
